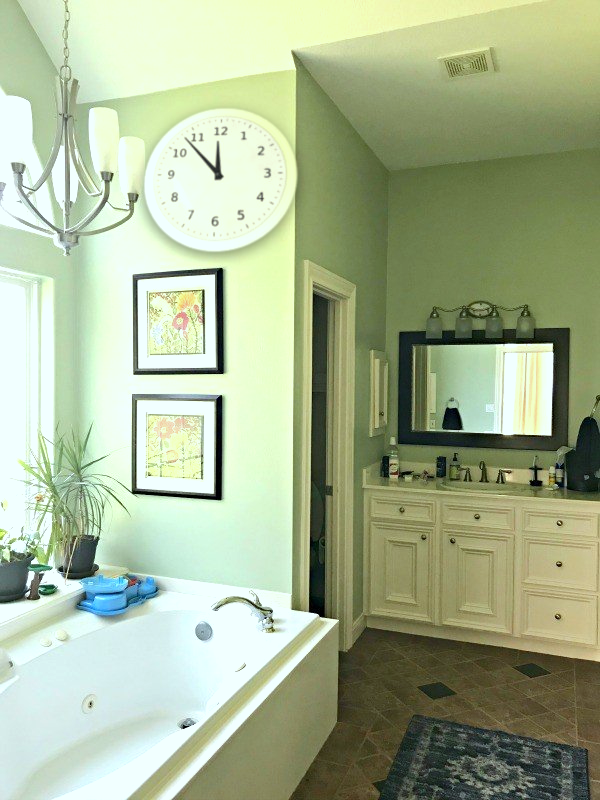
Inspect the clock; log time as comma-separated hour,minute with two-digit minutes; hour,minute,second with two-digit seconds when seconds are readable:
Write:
11,53
